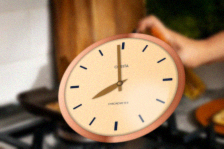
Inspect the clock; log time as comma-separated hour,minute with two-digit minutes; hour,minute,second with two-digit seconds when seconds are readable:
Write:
7,59
